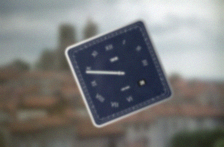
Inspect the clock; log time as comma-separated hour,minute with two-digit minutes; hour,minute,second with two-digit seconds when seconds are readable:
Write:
9,49
